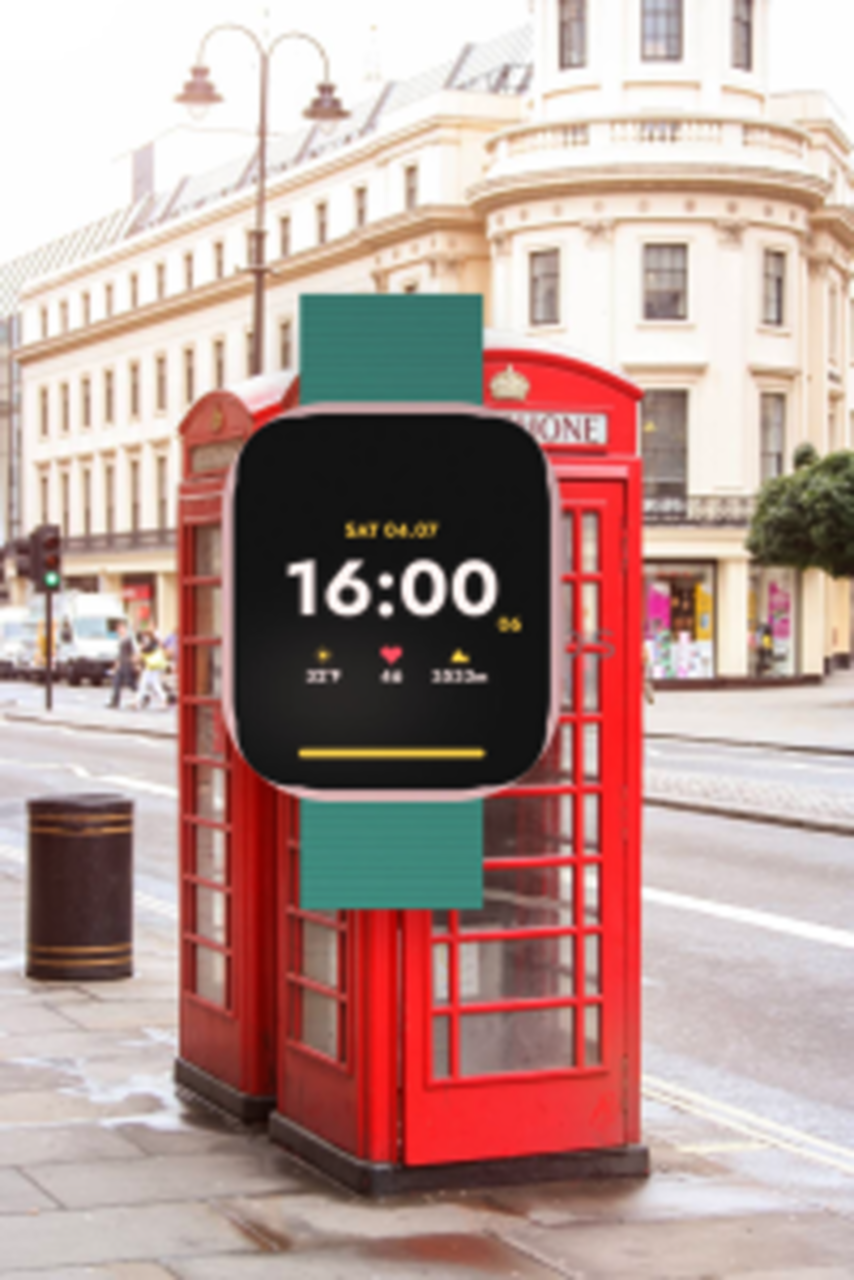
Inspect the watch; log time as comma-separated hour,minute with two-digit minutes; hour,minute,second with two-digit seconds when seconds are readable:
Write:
16,00
